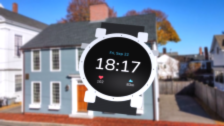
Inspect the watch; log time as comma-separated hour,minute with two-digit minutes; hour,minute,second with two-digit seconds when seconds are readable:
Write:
18,17
